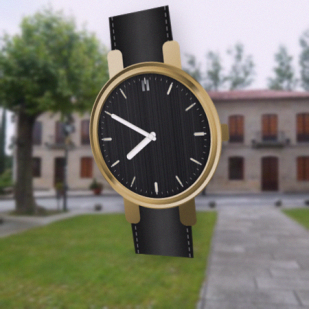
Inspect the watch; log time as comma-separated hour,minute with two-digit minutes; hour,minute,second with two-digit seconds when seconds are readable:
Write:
7,50
